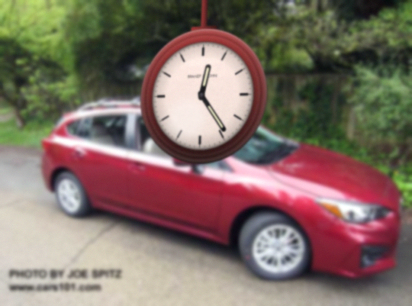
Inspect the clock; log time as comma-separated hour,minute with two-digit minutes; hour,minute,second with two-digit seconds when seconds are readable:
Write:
12,24
